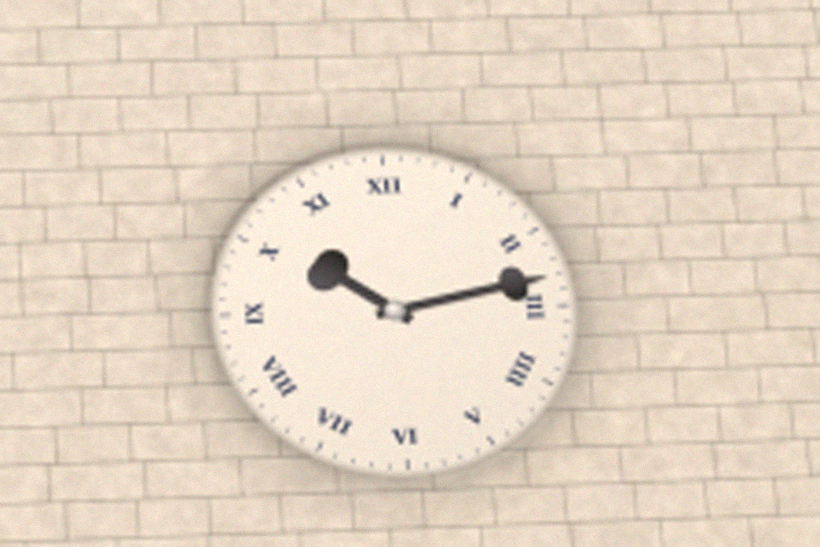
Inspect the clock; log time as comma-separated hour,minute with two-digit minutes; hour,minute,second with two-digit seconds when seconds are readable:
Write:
10,13
